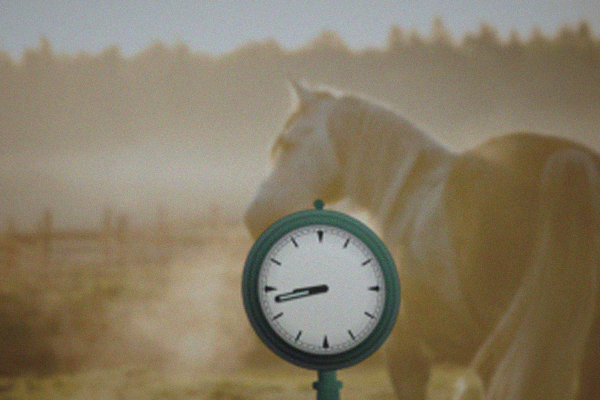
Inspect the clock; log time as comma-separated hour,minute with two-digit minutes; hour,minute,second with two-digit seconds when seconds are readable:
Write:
8,43
